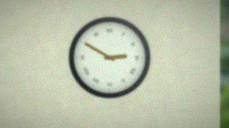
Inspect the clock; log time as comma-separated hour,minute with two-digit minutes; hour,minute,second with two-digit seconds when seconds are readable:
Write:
2,50
